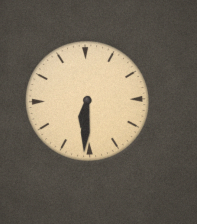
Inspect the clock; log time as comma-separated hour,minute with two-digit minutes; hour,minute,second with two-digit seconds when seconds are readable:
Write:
6,31
